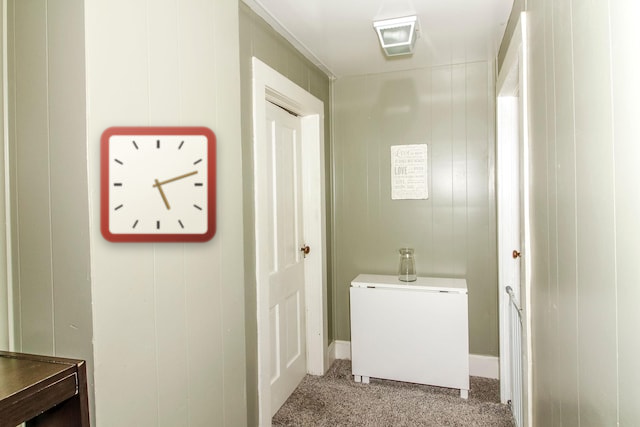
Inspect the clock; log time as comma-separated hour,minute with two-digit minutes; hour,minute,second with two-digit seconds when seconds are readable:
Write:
5,12
